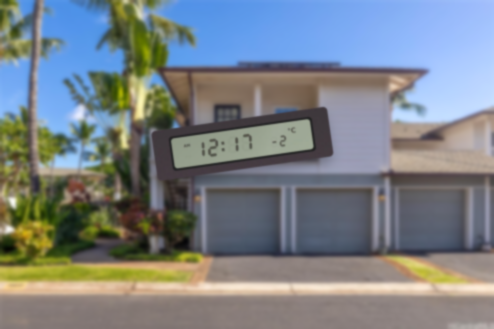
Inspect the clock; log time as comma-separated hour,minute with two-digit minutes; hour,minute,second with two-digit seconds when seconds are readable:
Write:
12,17
